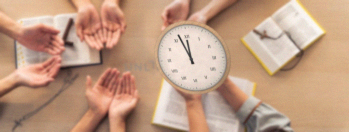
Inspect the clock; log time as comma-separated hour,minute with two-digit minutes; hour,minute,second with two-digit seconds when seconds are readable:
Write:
11,57
